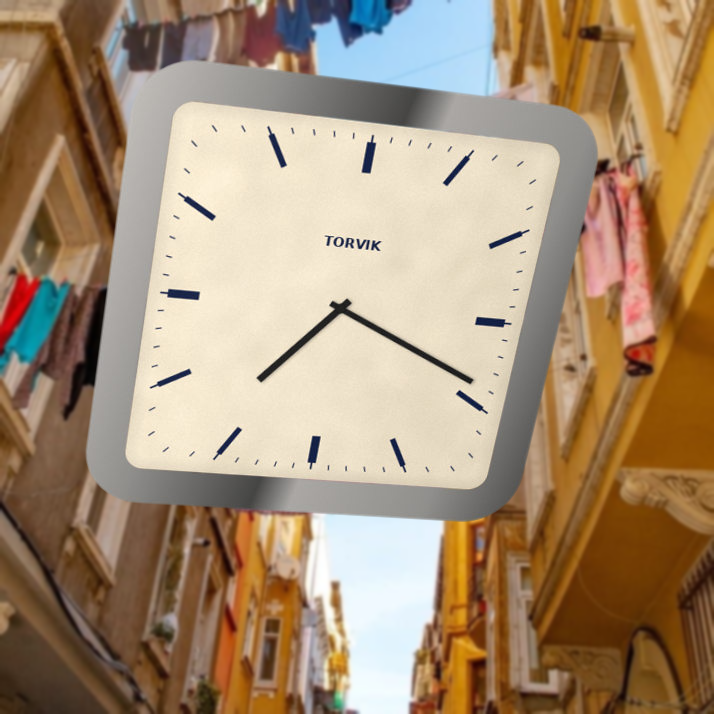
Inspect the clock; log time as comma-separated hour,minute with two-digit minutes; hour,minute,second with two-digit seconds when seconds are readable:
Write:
7,19
